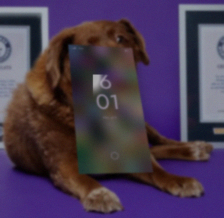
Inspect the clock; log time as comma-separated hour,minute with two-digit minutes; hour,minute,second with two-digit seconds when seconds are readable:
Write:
6,01
